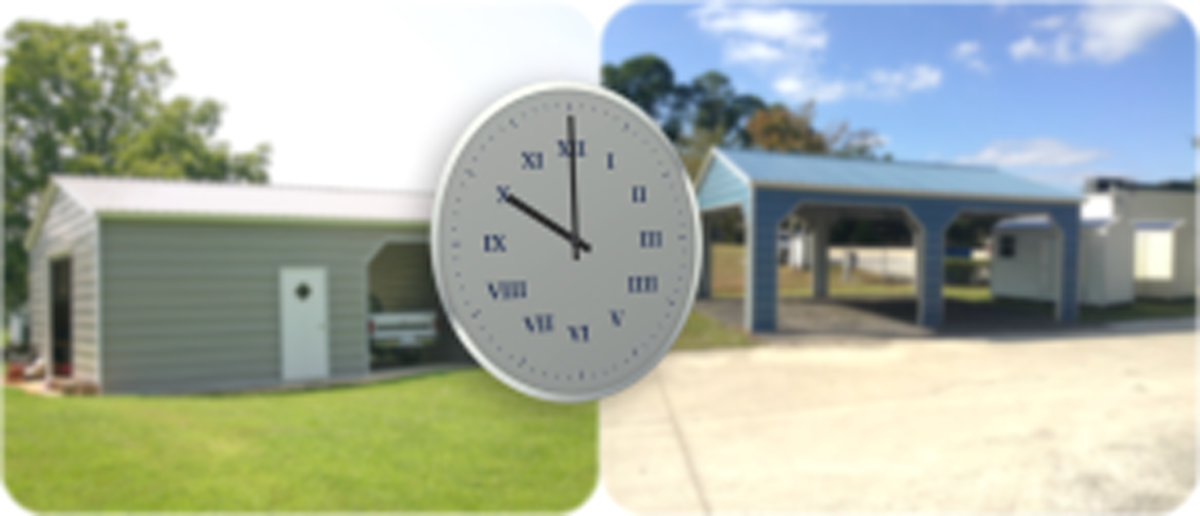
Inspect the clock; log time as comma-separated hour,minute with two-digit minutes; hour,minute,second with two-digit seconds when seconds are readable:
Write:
10,00
